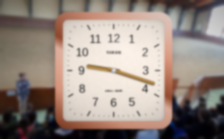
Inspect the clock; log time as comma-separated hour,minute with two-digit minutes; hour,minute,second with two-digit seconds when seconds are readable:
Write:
9,18
